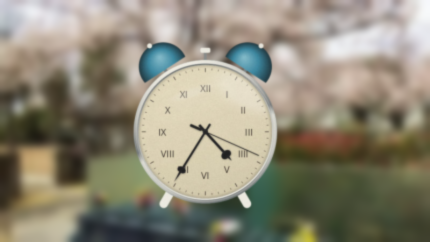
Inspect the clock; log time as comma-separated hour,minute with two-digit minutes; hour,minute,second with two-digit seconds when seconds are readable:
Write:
4,35,19
